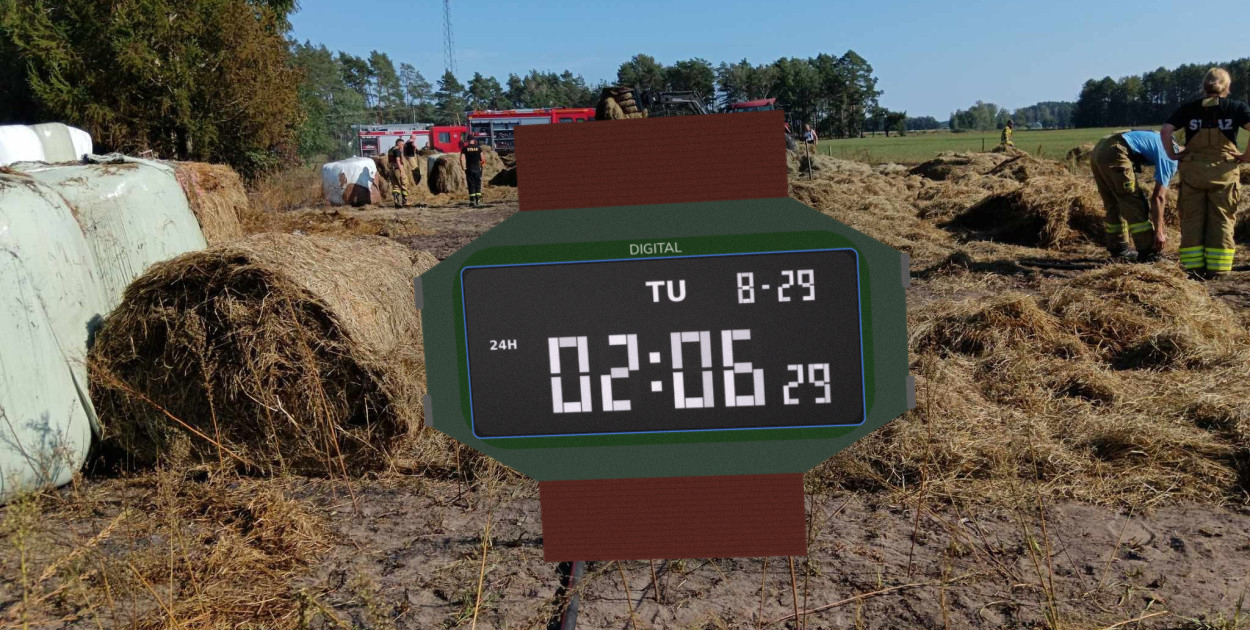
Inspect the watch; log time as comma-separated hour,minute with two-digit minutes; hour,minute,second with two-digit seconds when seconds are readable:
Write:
2,06,29
